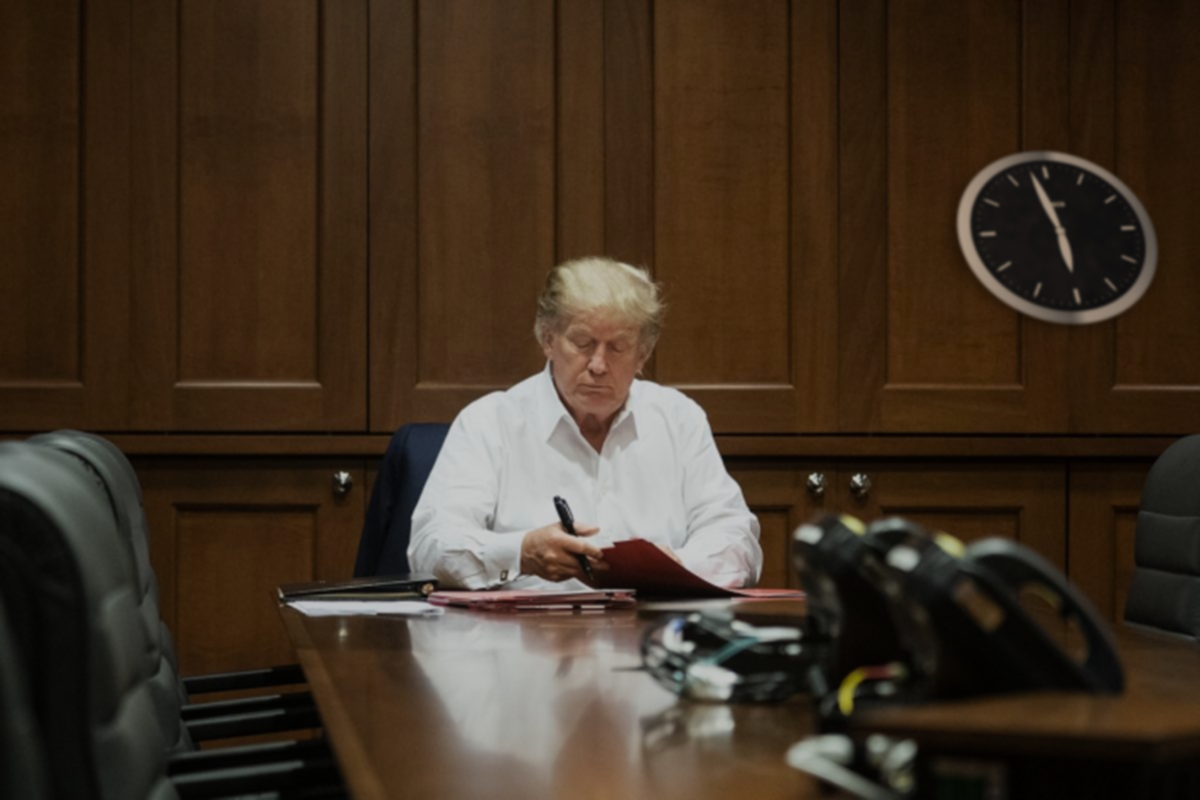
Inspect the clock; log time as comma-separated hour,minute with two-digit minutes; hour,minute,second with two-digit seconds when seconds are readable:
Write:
5,58
